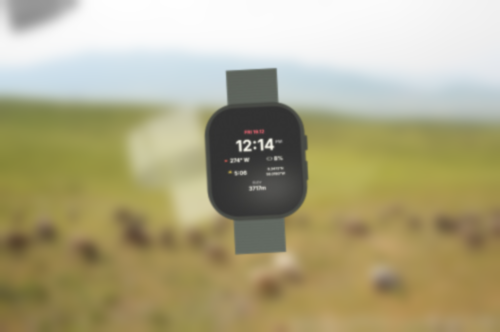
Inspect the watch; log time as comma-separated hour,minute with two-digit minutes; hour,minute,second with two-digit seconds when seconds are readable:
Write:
12,14
